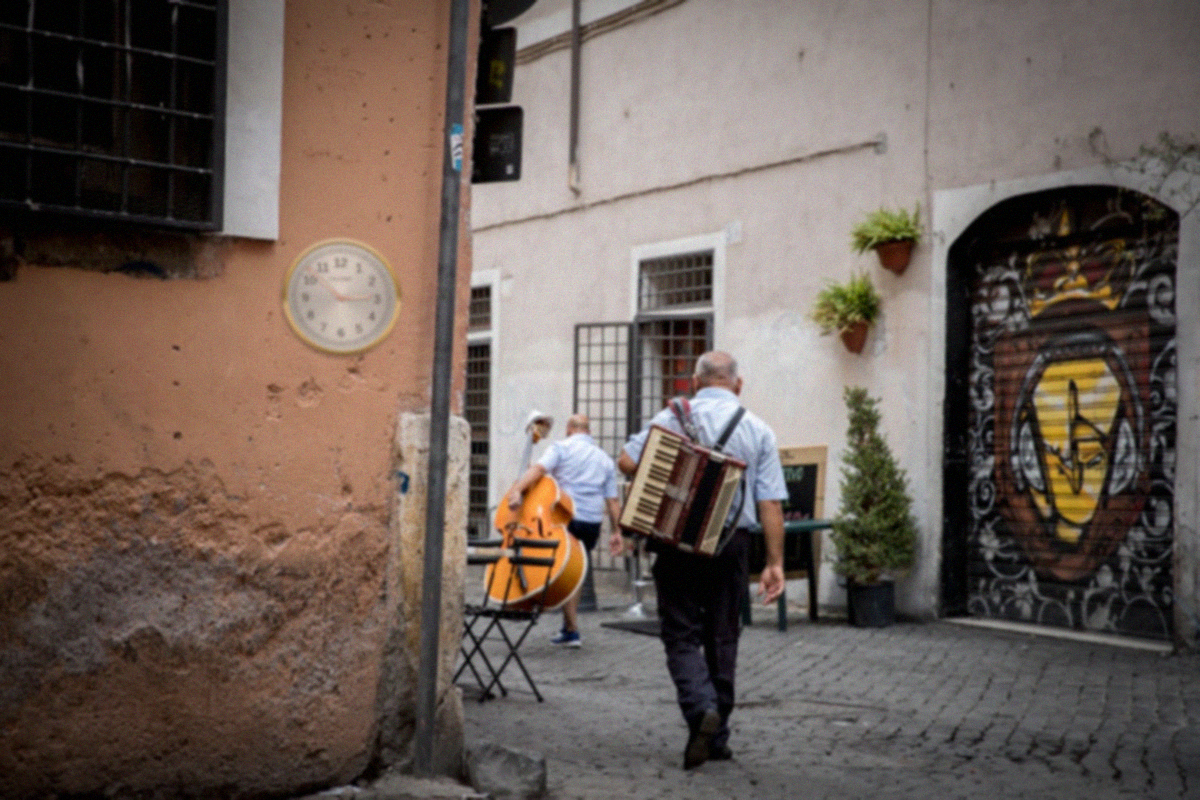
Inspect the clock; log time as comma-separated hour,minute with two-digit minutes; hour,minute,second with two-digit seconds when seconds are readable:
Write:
2,52
